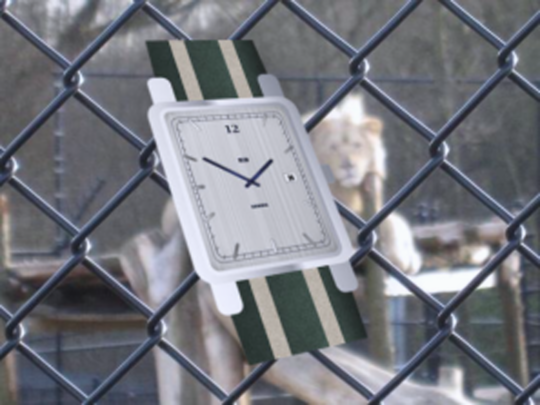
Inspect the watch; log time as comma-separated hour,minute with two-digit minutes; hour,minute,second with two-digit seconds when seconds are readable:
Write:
1,51
